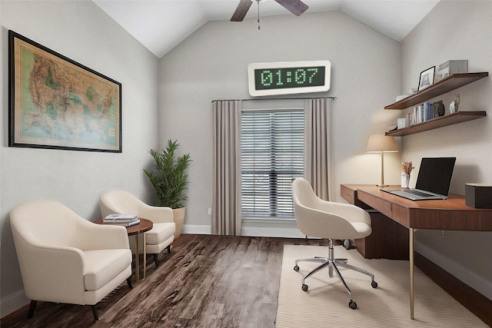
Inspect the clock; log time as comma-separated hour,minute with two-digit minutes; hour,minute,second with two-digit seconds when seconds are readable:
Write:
1,07
